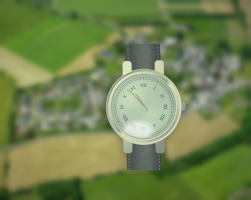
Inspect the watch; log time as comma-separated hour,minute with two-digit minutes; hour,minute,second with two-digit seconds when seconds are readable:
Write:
10,53
